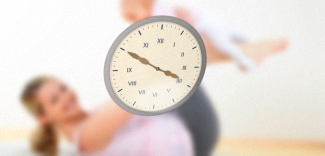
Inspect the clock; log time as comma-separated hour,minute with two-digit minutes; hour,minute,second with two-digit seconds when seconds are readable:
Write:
3,50
